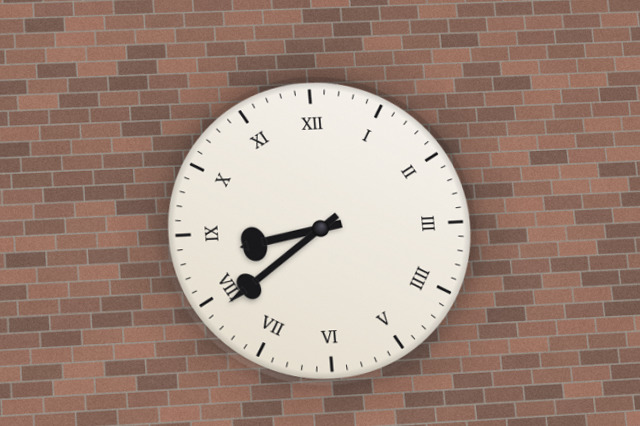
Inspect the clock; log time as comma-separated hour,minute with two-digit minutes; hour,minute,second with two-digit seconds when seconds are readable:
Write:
8,39
